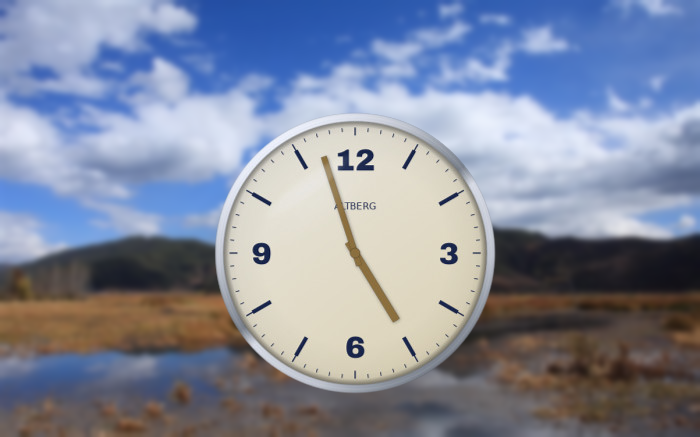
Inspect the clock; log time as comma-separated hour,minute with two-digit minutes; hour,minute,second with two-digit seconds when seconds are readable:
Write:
4,57
